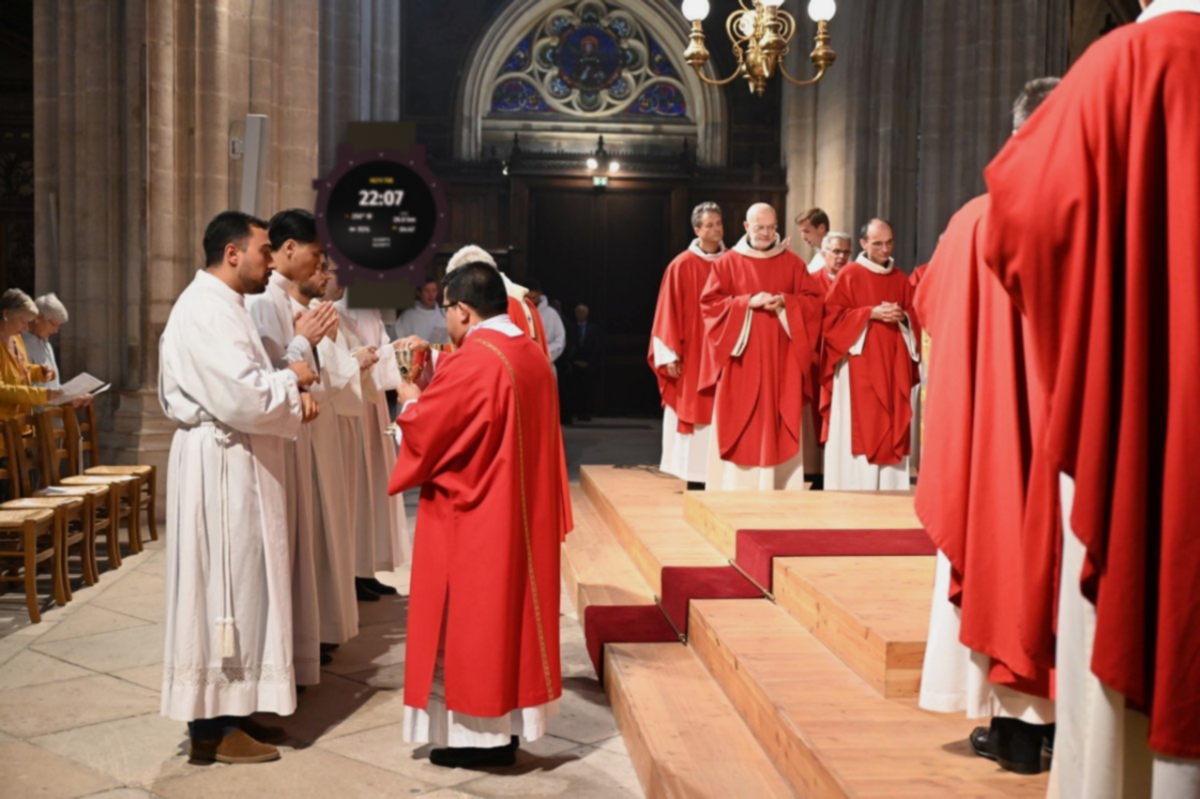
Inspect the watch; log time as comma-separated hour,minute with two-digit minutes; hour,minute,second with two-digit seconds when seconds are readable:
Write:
22,07
